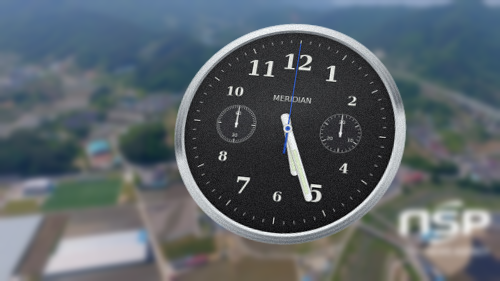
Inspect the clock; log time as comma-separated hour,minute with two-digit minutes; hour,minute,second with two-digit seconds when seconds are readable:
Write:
5,26
